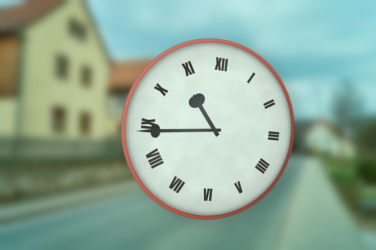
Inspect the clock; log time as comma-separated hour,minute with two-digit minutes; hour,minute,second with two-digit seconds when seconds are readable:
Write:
10,44
